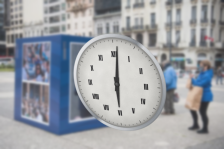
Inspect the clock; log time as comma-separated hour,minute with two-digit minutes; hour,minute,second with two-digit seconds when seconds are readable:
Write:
6,01
